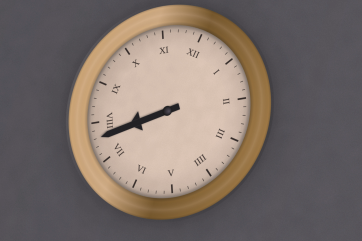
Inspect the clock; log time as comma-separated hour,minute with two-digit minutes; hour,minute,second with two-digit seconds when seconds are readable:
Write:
7,38
